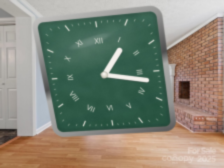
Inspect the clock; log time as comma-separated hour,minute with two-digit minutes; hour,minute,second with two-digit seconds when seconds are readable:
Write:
1,17
